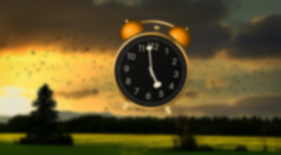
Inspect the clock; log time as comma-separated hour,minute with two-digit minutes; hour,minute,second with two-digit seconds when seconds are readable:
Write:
4,58
